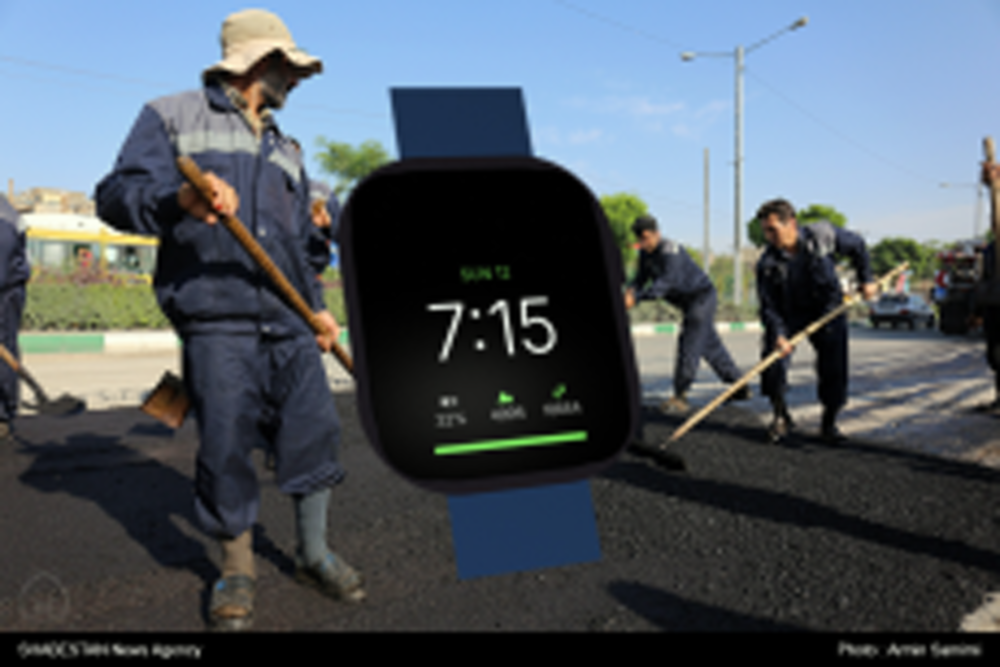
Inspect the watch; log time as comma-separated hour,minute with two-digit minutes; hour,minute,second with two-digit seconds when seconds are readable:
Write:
7,15
